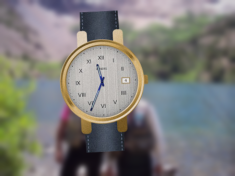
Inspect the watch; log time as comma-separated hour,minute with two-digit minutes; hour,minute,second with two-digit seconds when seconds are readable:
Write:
11,34
